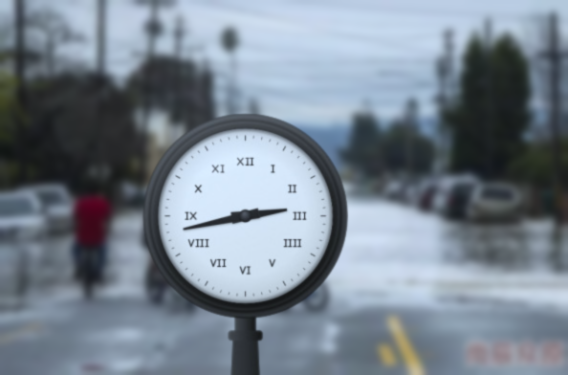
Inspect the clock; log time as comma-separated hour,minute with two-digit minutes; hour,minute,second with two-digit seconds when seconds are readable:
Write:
2,43
